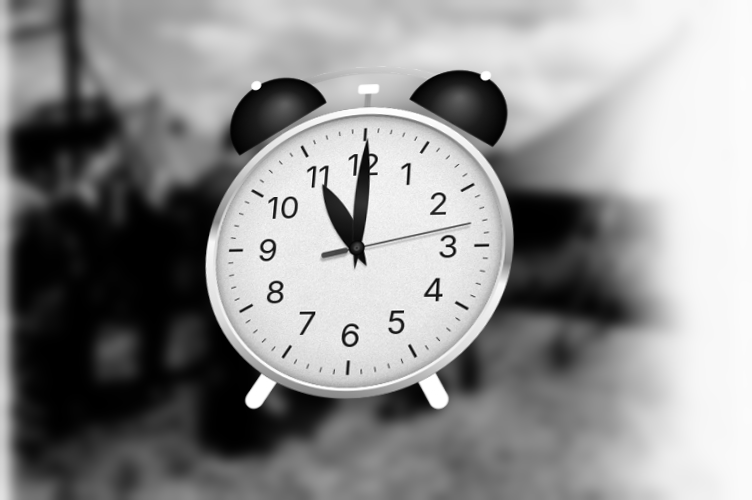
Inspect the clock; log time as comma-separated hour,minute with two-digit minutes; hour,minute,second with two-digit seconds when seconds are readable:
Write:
11,00,13
